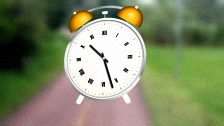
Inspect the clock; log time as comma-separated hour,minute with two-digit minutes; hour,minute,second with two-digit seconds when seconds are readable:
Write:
10,27
